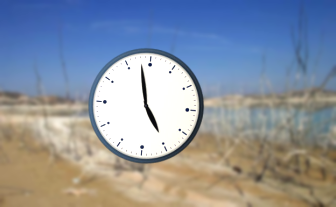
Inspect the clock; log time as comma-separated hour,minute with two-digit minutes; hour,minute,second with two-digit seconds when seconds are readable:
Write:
4,58
